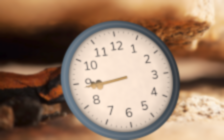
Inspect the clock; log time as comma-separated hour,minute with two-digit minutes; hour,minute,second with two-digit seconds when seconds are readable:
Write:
8,44
